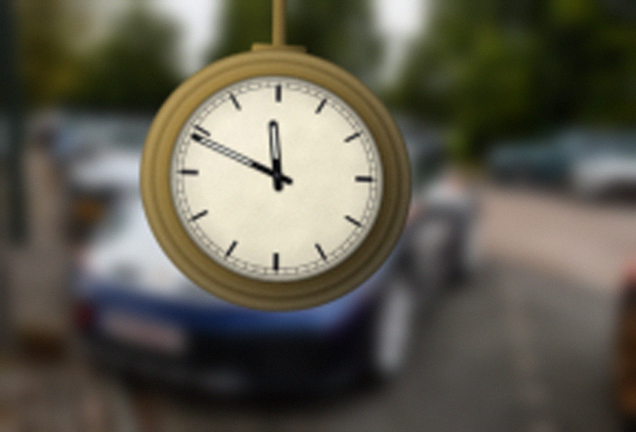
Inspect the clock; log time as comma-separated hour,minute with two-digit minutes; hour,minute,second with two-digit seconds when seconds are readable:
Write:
11,49
